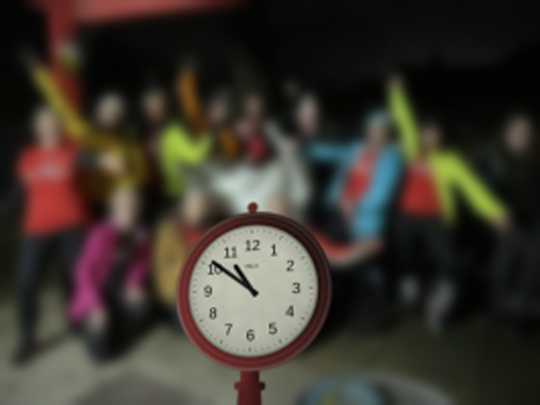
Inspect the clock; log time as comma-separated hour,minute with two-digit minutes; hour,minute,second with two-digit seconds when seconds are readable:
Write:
10,51
